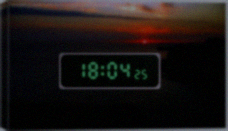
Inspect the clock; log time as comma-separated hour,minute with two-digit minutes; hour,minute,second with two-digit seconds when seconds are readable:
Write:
18,04
